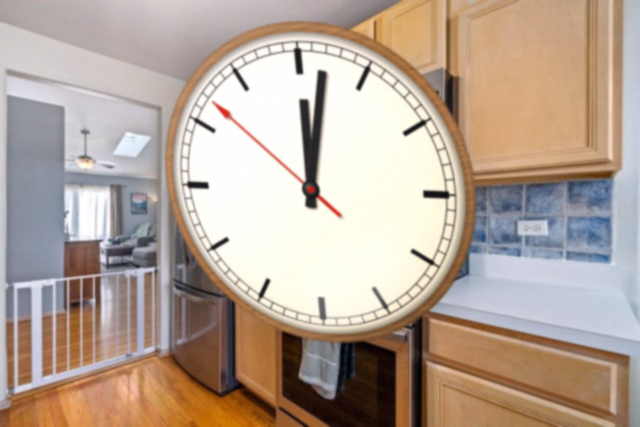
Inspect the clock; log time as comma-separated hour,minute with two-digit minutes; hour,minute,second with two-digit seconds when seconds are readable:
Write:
12,01,52
